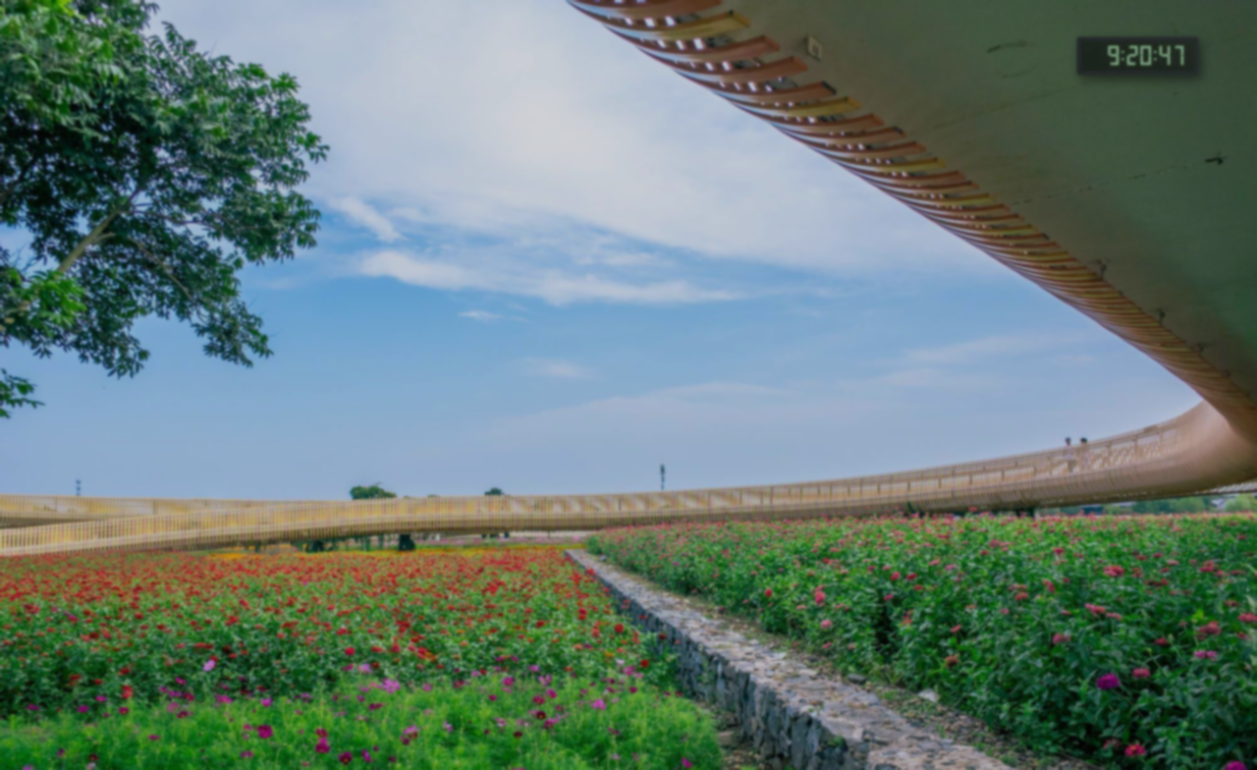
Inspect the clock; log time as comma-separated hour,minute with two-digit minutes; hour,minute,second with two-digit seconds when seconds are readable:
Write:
9,20,47
